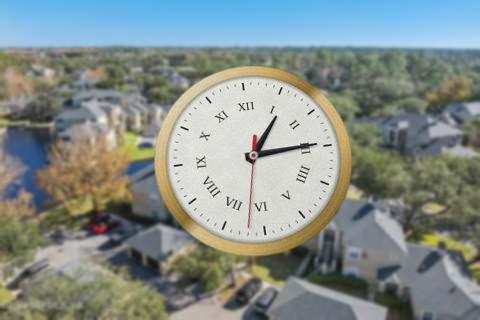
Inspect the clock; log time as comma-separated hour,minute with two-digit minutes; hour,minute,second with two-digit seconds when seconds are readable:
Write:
1,14,32
